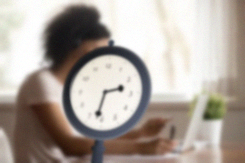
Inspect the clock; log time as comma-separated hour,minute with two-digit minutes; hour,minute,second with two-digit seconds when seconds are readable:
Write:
2,32
